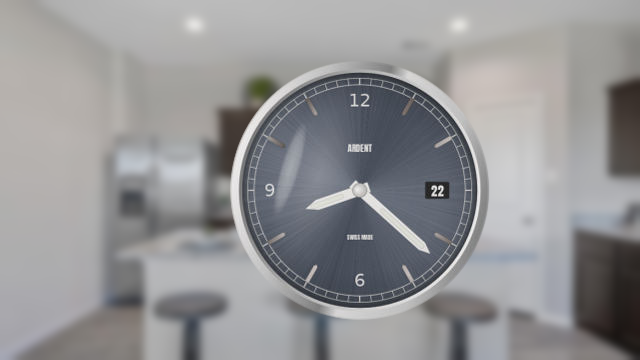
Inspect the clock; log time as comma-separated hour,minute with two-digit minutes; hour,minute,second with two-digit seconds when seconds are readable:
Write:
8,22
